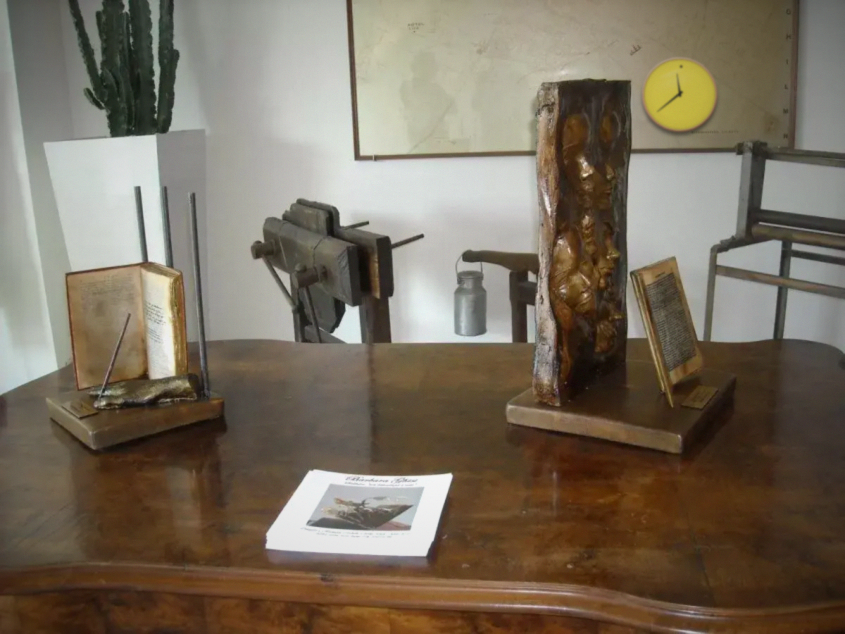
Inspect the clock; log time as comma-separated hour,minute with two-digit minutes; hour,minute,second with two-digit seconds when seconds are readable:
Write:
11,38
